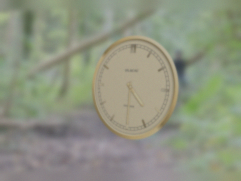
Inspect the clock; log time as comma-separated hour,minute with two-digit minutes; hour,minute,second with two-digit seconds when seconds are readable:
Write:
4,30
